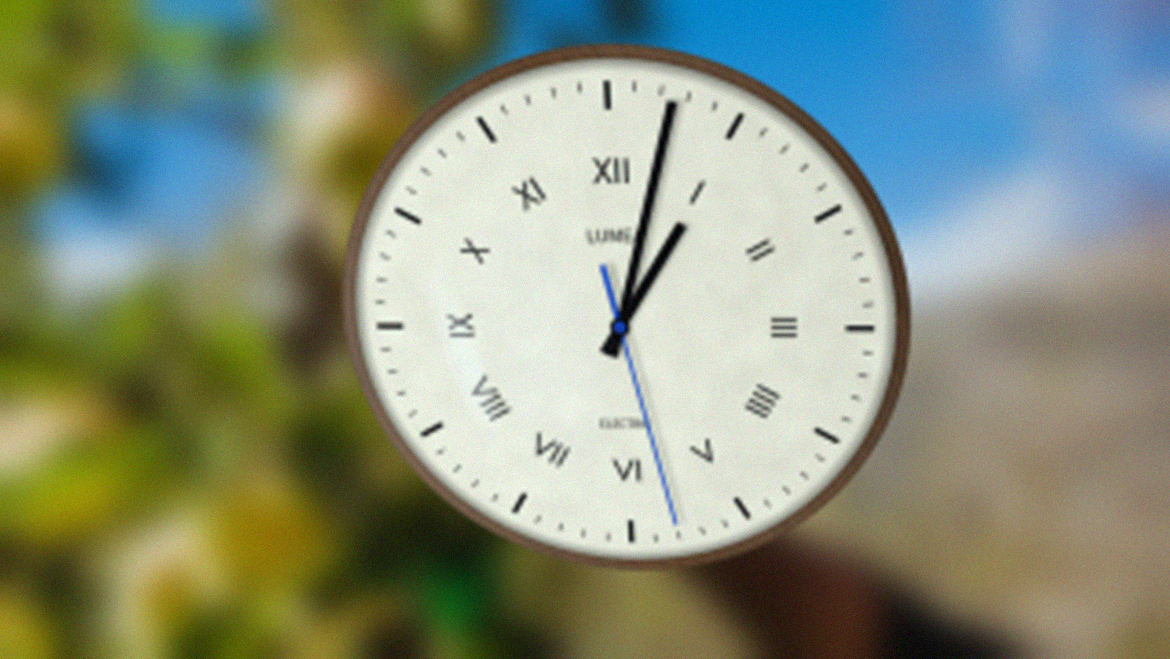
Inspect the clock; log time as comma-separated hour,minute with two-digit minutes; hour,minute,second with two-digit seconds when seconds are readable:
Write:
1,02,28
